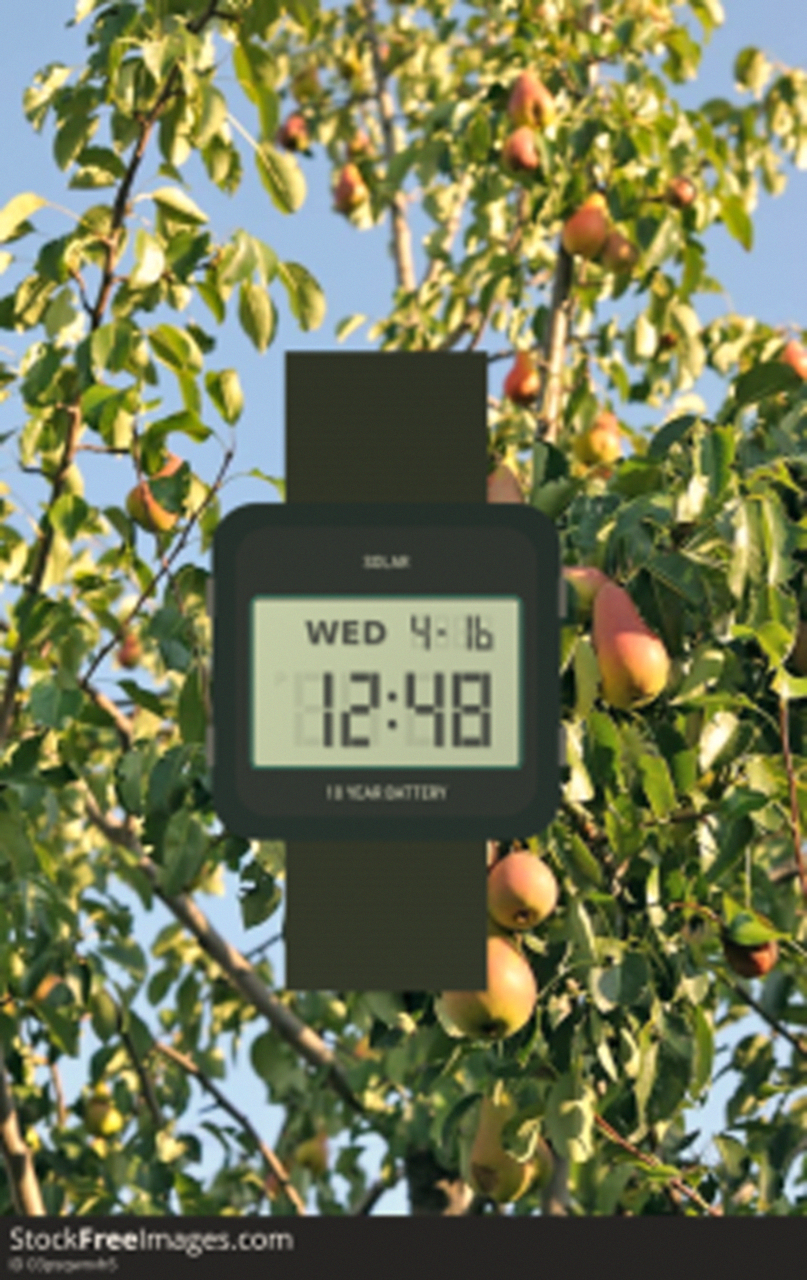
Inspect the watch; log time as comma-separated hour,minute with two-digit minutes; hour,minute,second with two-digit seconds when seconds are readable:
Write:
12,48
